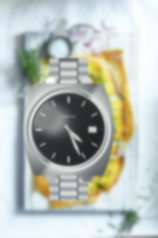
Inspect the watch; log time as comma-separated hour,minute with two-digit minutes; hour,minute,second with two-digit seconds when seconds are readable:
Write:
4,26
